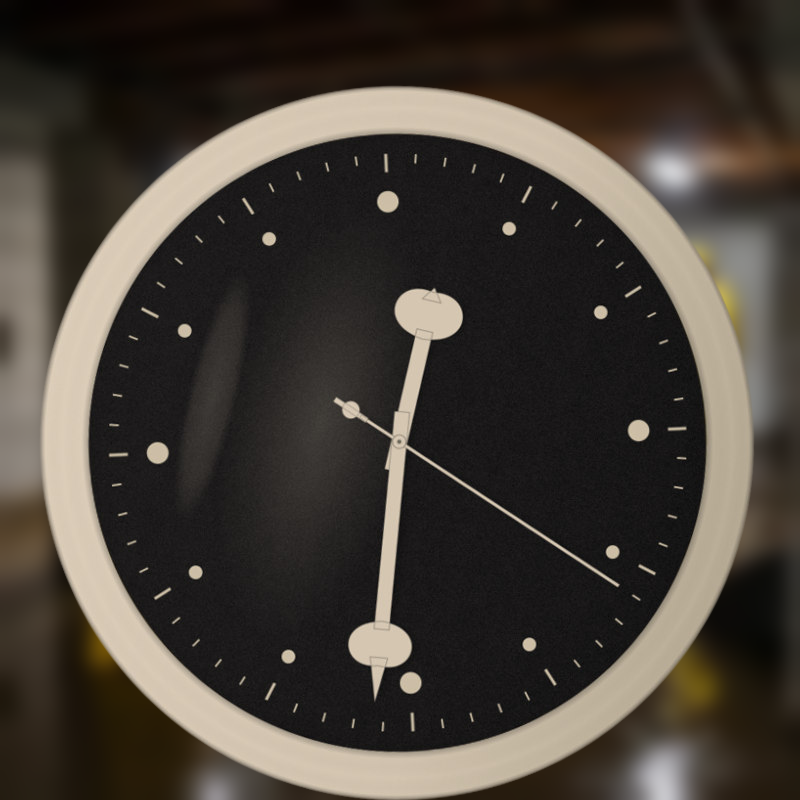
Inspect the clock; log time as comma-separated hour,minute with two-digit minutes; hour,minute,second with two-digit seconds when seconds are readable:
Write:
12,31,21
